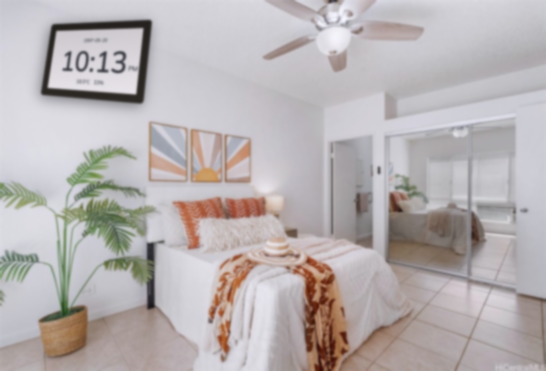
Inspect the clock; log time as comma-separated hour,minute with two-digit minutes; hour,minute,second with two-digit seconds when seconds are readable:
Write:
10,13
